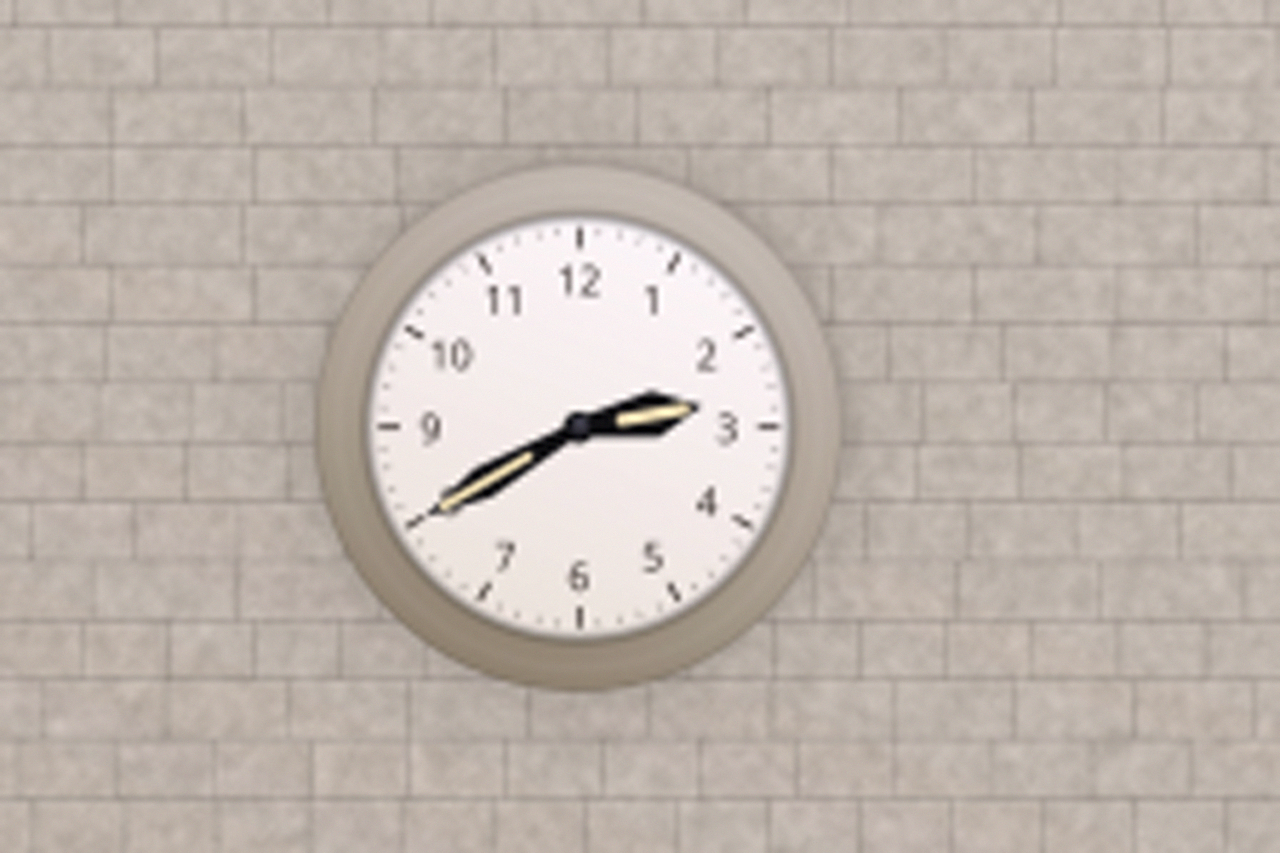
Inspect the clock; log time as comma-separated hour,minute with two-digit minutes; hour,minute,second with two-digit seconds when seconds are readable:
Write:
2,40
